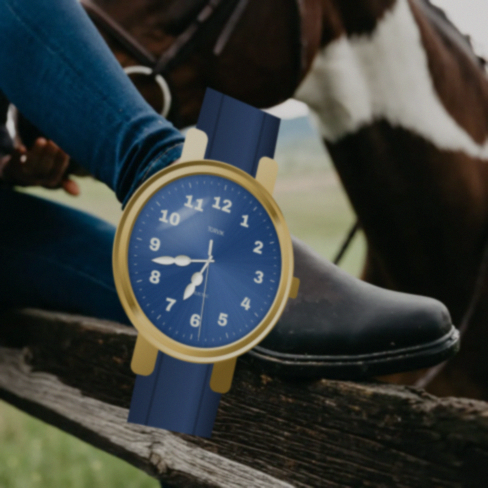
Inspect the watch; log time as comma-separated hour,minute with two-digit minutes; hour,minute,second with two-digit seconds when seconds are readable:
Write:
6,42,29
